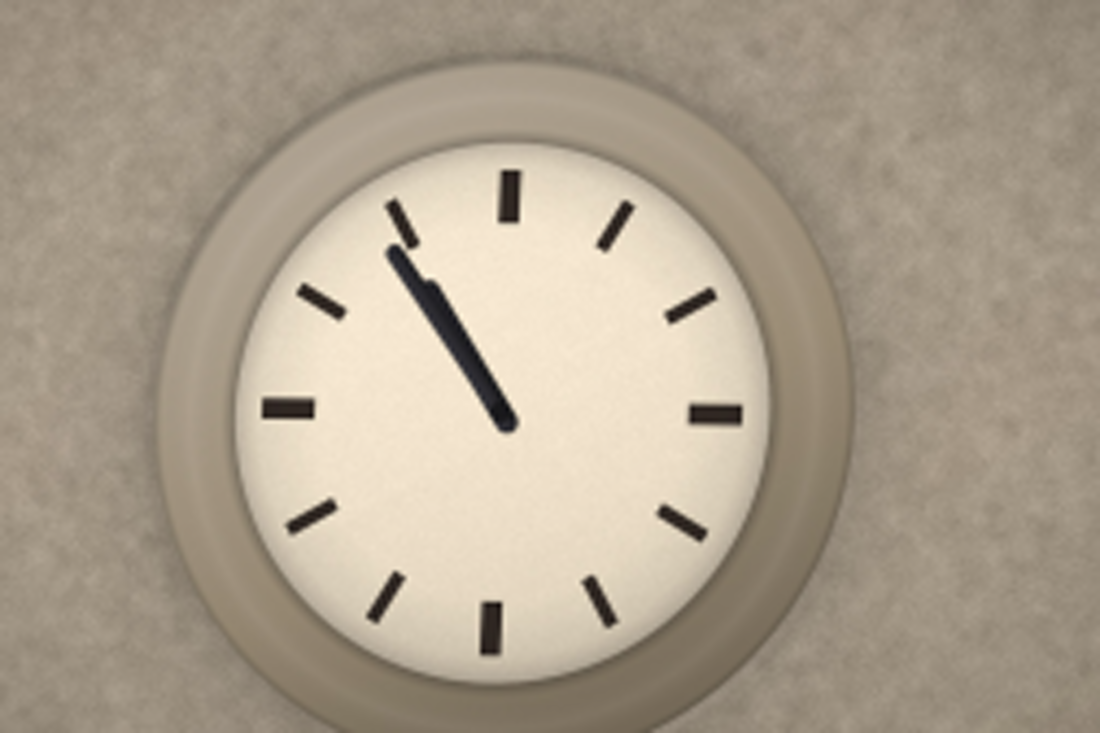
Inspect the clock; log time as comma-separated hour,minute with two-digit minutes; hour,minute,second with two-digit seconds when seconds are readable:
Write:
10,54
